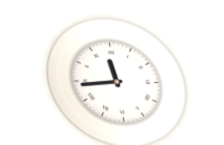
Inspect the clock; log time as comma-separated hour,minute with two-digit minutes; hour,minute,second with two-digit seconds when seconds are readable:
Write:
11,44
